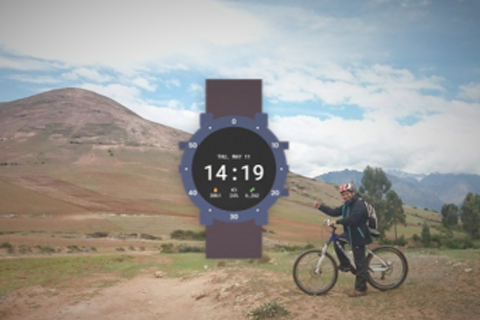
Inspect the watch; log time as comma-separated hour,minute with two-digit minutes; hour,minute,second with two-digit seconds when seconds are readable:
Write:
14,19
